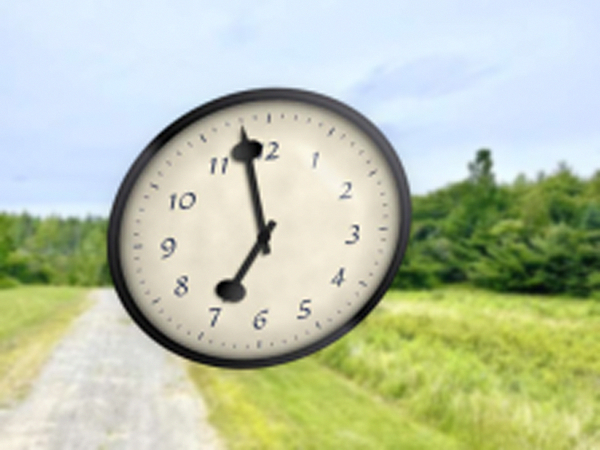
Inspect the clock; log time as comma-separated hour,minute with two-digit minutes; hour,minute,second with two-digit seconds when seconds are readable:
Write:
6,58
